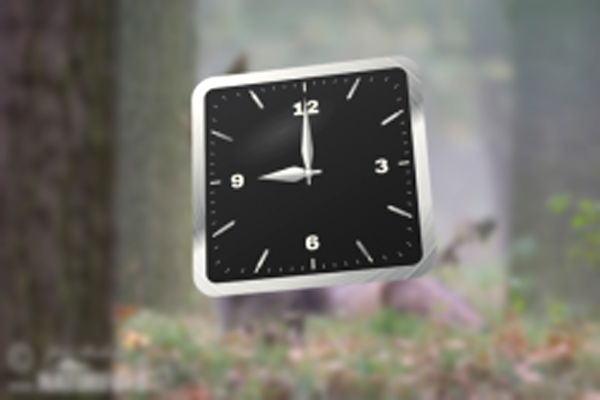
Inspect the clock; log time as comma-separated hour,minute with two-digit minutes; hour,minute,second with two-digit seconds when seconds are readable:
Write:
9,00
